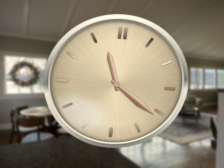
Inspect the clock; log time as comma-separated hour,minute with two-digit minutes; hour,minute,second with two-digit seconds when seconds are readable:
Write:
11,21
